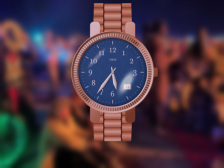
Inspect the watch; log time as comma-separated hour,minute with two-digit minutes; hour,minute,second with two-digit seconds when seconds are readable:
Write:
5,36
